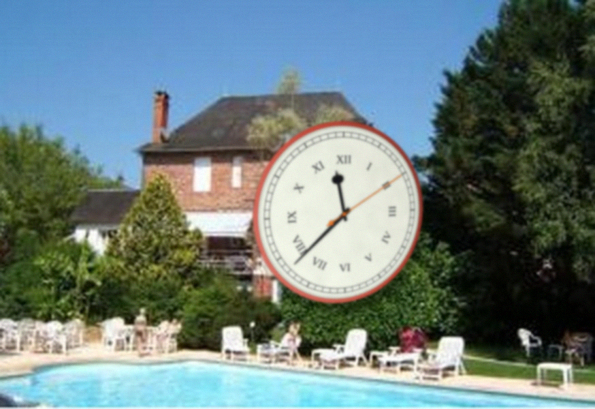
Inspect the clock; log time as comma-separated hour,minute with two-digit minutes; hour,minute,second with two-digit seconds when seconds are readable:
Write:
11,38,10
